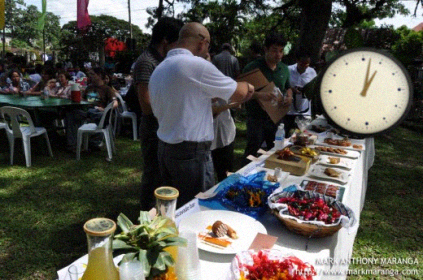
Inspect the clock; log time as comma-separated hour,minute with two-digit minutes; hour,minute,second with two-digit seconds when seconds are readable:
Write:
1,02
